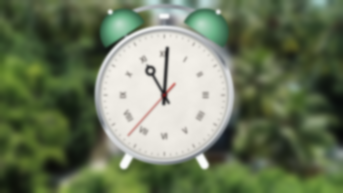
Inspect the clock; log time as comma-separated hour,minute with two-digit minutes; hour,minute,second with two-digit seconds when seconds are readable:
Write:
11,00,37
